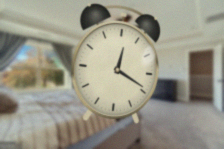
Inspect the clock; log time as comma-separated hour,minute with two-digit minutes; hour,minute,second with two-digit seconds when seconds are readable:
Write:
12,19
